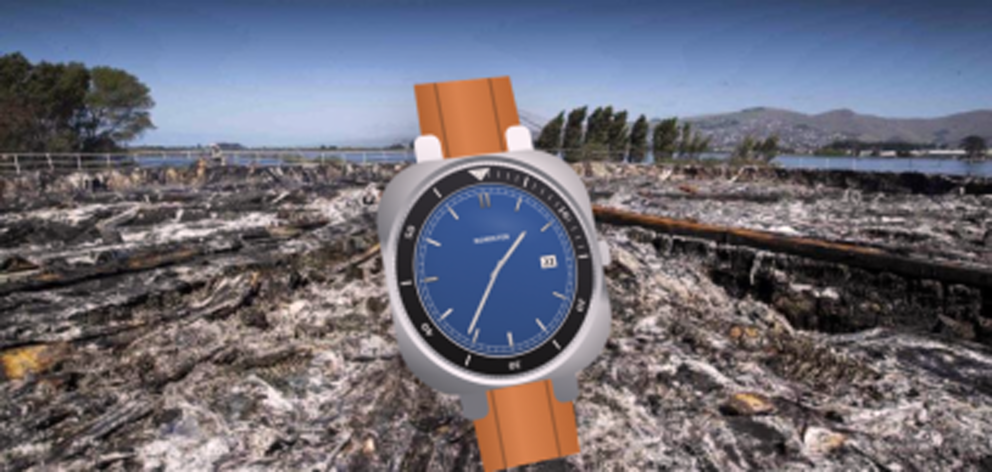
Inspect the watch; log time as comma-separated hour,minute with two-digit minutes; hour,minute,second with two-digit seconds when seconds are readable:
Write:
1,36
